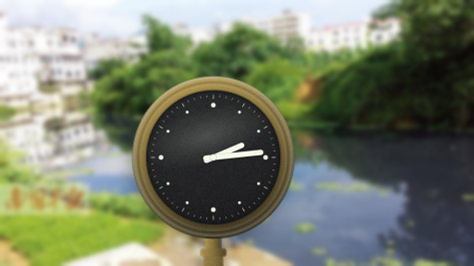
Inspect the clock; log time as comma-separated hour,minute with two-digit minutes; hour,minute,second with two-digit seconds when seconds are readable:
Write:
2,14
